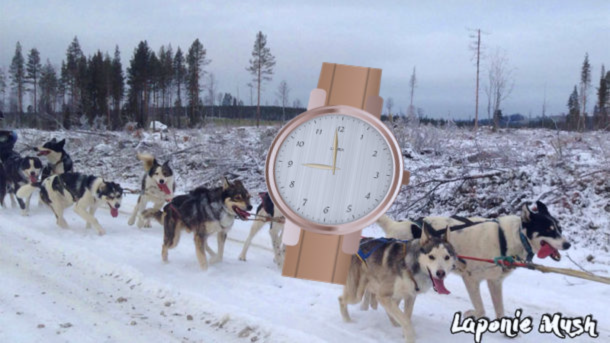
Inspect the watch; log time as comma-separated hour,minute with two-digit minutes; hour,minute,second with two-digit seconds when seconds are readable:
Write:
8,59
